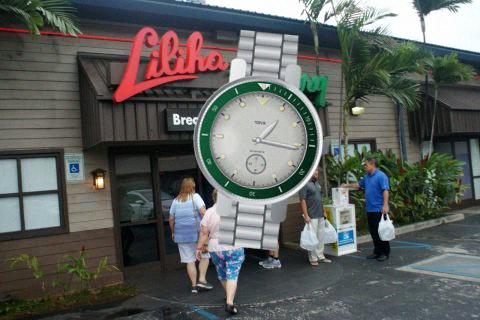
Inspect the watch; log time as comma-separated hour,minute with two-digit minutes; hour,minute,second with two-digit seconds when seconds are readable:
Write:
1,16
